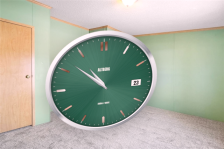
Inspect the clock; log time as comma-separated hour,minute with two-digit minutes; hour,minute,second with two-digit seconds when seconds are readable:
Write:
10,52
